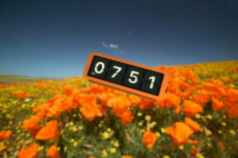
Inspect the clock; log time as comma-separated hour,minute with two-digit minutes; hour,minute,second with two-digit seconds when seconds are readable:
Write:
7,51
